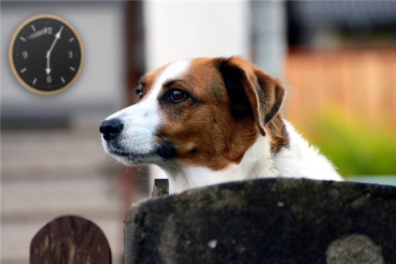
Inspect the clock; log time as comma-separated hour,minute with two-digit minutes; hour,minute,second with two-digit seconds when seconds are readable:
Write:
6,05
